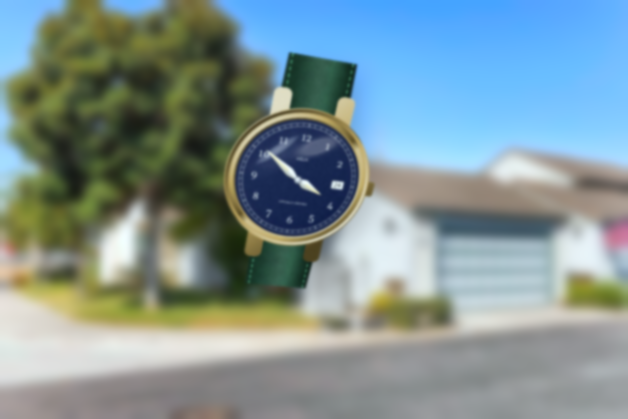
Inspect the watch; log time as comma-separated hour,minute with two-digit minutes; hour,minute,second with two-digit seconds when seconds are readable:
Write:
3,51
